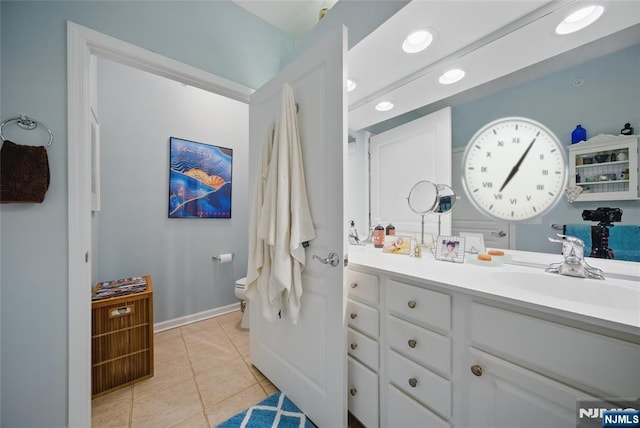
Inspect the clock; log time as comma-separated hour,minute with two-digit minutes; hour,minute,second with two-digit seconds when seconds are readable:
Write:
7,05
